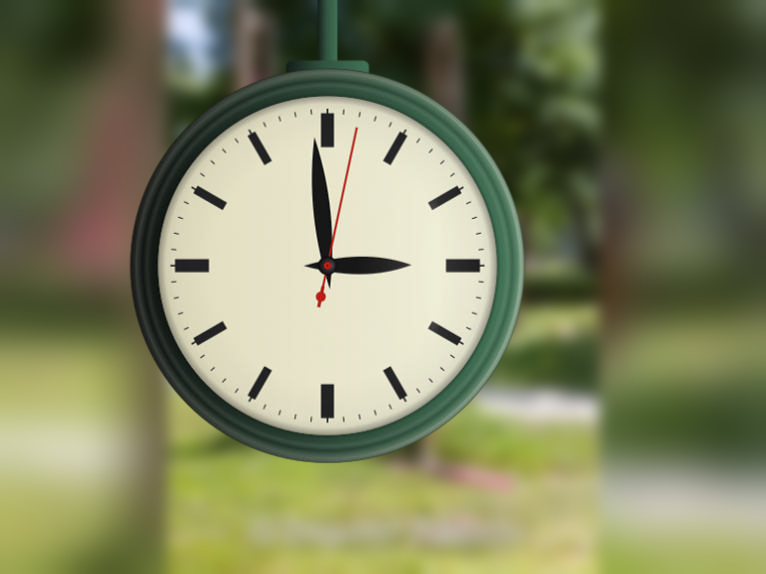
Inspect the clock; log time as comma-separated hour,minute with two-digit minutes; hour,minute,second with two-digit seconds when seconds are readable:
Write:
2,59,02
